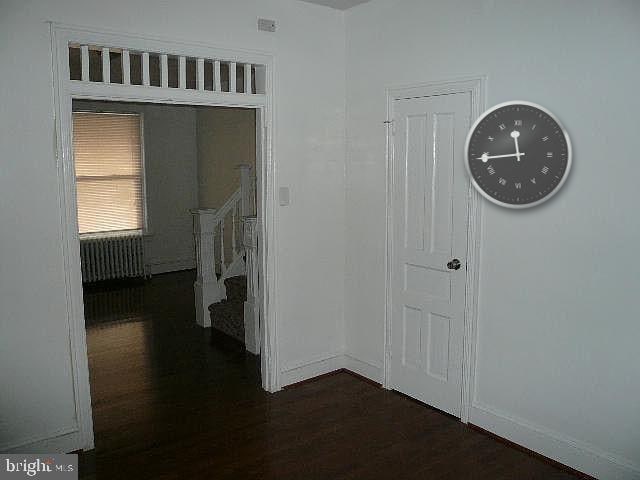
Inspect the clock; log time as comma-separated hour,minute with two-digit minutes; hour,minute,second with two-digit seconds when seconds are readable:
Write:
11,44
